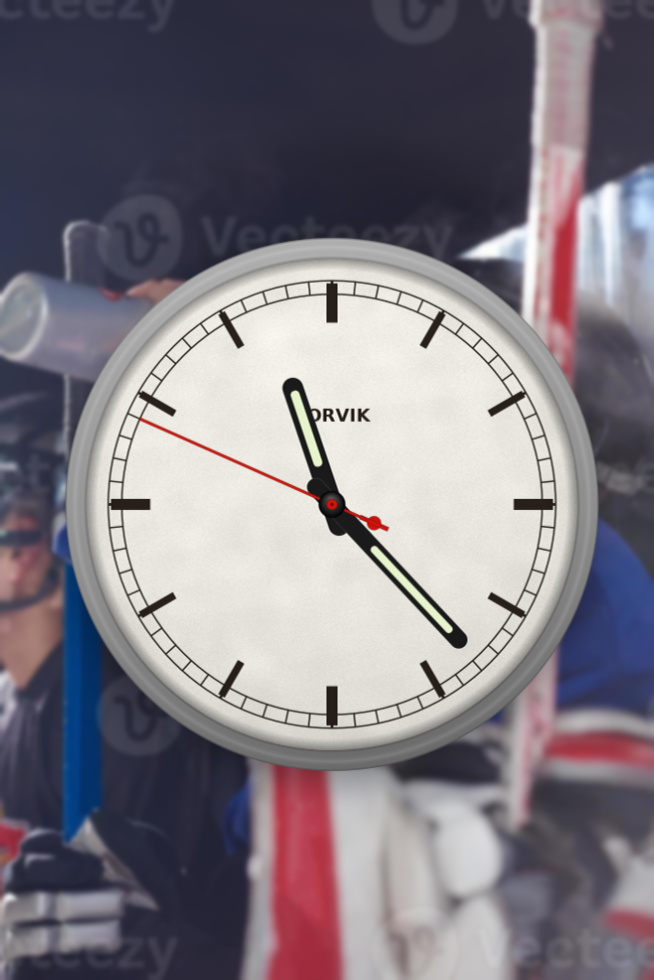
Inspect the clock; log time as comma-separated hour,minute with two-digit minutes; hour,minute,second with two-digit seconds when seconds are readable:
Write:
11,22,49
